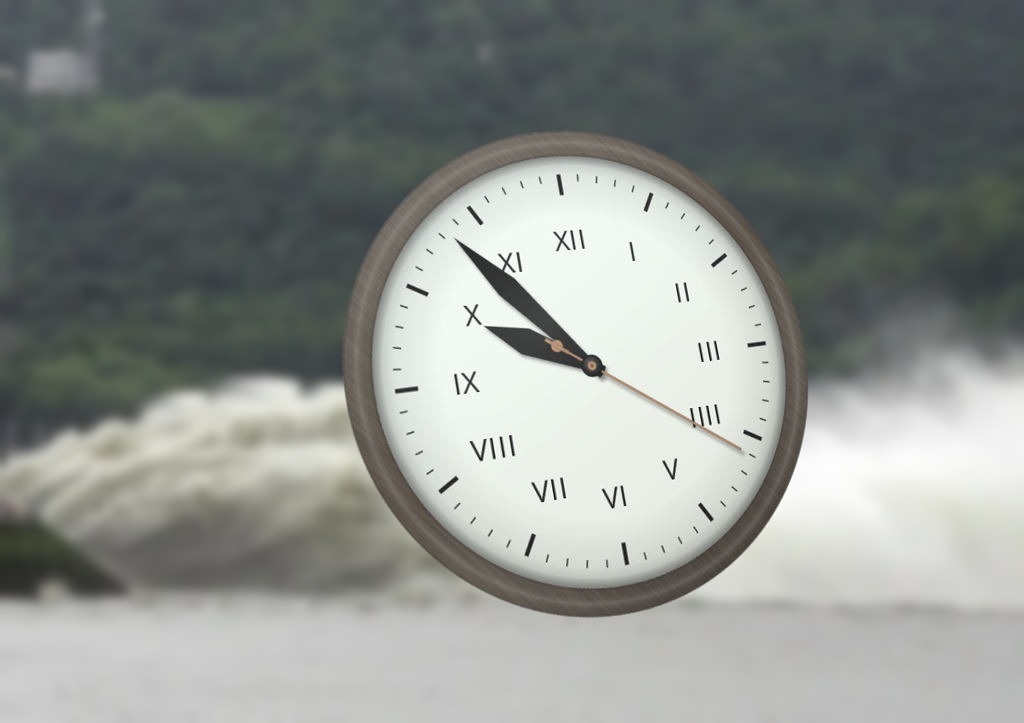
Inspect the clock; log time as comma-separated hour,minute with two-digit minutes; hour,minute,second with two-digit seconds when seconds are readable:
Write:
9,53,21
